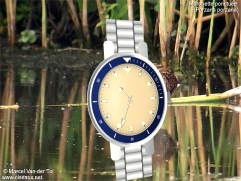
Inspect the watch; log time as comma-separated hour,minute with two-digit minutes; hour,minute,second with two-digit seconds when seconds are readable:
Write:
10,34
